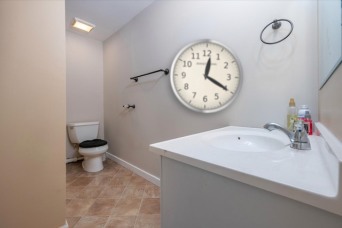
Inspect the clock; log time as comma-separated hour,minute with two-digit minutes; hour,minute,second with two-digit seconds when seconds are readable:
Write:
12,20
